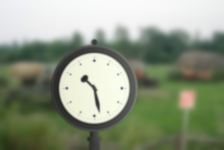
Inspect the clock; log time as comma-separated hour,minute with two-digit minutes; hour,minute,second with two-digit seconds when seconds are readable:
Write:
10,28
